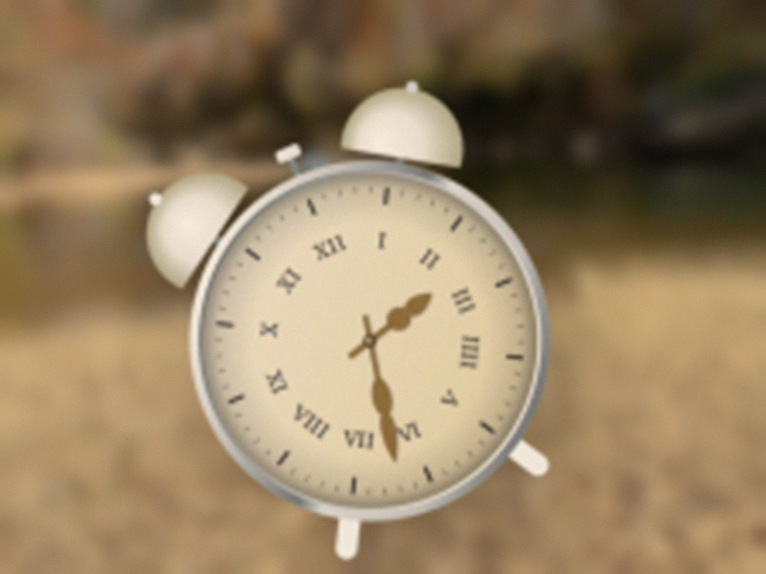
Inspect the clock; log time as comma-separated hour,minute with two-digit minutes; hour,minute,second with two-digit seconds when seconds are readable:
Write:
2,32
